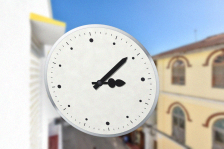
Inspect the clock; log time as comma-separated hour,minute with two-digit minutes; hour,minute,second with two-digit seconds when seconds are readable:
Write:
3,09
